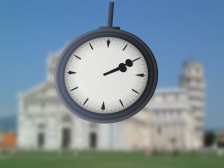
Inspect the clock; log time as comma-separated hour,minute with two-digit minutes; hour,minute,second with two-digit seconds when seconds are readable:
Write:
2,10
